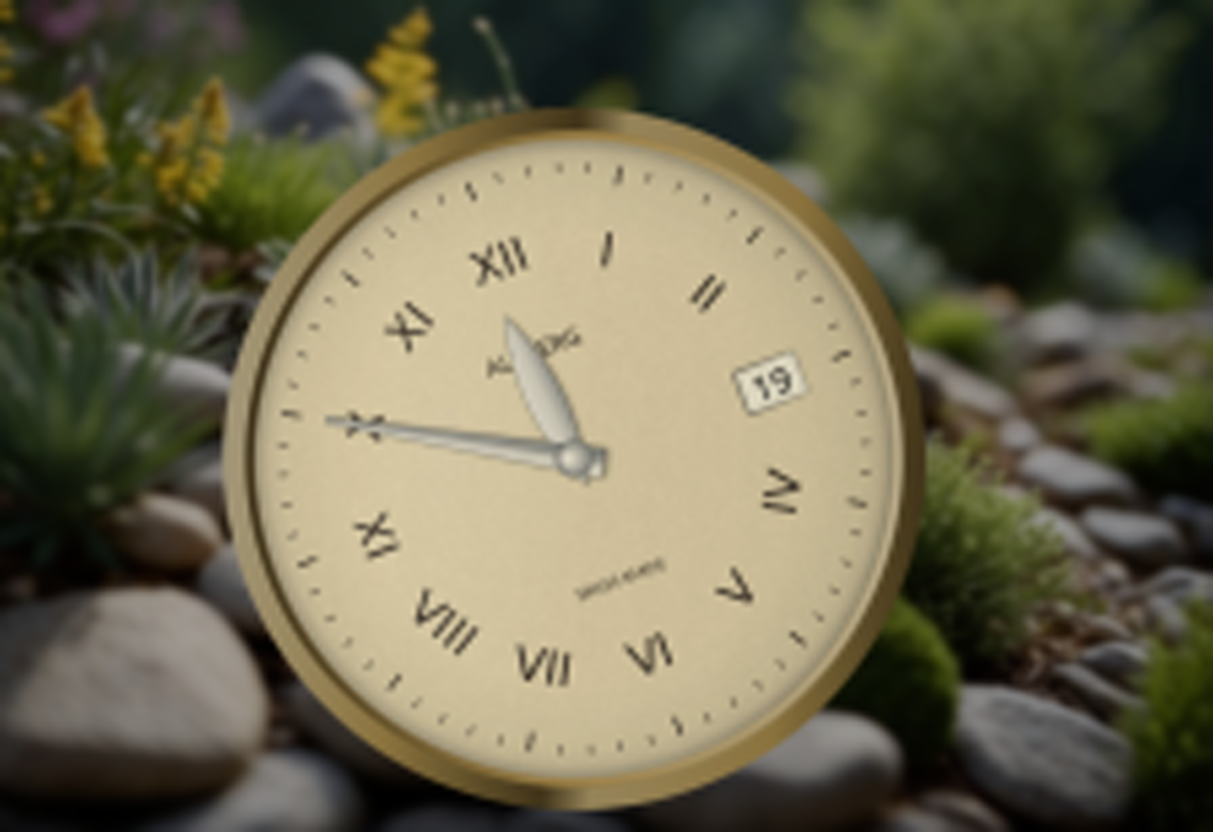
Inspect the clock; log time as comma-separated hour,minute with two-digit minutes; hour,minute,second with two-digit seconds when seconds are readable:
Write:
11,50
